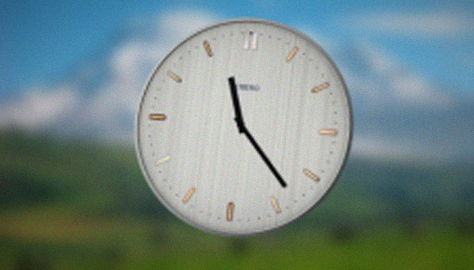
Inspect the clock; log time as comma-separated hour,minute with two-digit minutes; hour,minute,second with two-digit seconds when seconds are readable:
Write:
11,23
